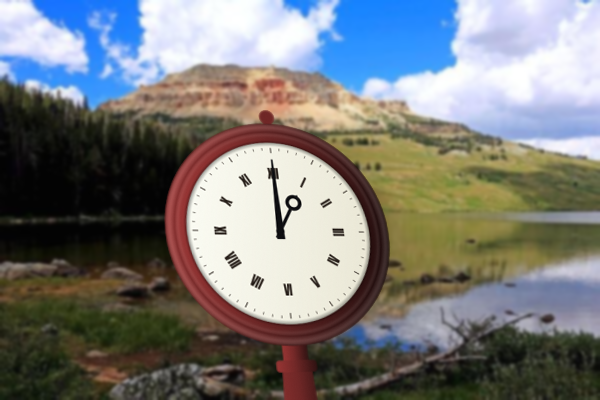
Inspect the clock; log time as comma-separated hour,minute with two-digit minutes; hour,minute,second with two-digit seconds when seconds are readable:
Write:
1,00
